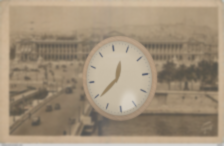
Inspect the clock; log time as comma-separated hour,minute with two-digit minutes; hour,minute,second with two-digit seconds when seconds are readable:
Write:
12,39
